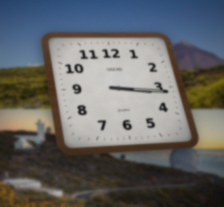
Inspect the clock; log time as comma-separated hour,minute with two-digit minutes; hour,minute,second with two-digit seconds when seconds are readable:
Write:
3,16
